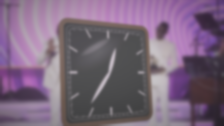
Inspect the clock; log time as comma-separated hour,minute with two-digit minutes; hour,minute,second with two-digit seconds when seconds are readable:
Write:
12,36
